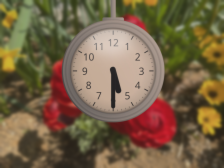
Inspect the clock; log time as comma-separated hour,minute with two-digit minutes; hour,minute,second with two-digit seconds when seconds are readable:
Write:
5,30
